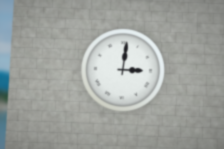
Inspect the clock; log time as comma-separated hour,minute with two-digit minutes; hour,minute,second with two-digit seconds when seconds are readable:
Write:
3,01
